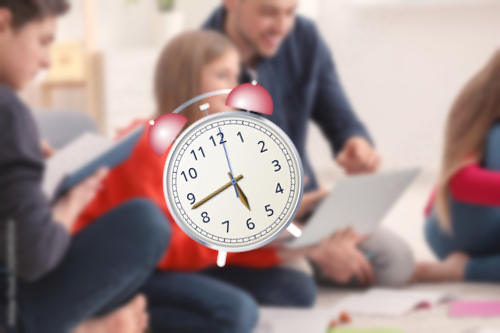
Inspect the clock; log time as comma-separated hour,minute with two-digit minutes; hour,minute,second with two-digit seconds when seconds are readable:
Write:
5,43,01
